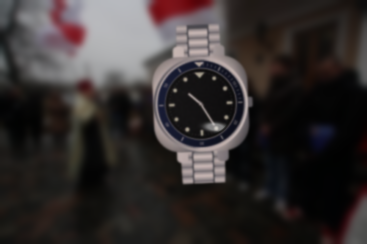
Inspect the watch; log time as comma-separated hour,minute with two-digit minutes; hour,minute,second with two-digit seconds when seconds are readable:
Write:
10,25
